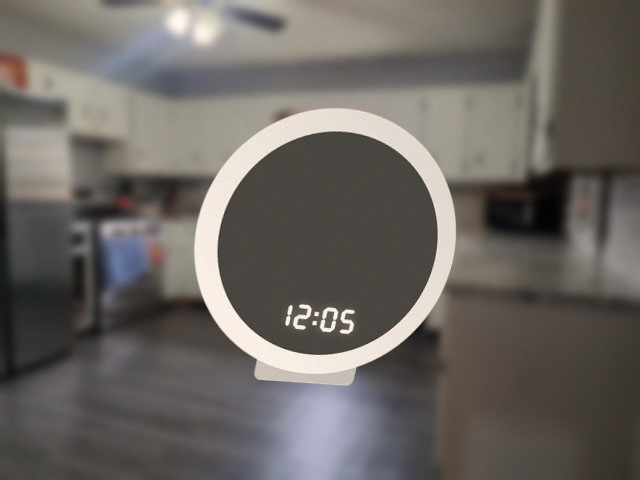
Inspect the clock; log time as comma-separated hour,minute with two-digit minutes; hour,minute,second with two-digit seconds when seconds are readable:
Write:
12,05
